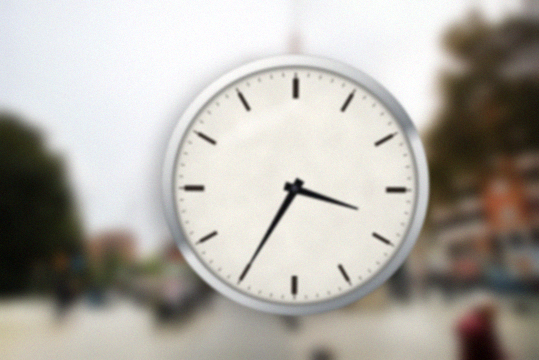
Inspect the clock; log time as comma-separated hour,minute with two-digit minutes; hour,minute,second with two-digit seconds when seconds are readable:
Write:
3,35
